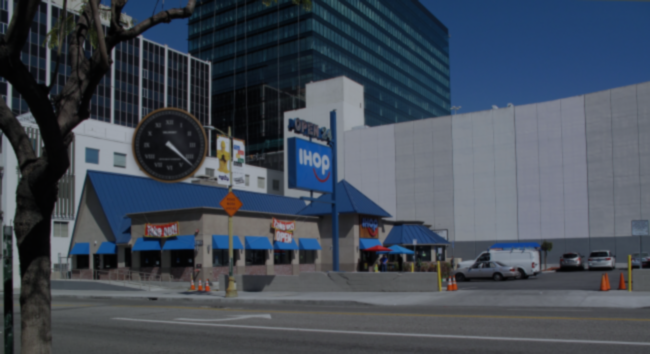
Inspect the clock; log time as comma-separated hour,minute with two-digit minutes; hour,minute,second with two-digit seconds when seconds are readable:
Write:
4,22
